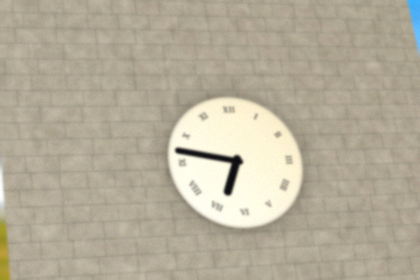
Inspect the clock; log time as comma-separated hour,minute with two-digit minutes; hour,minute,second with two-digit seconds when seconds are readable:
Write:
6,47
